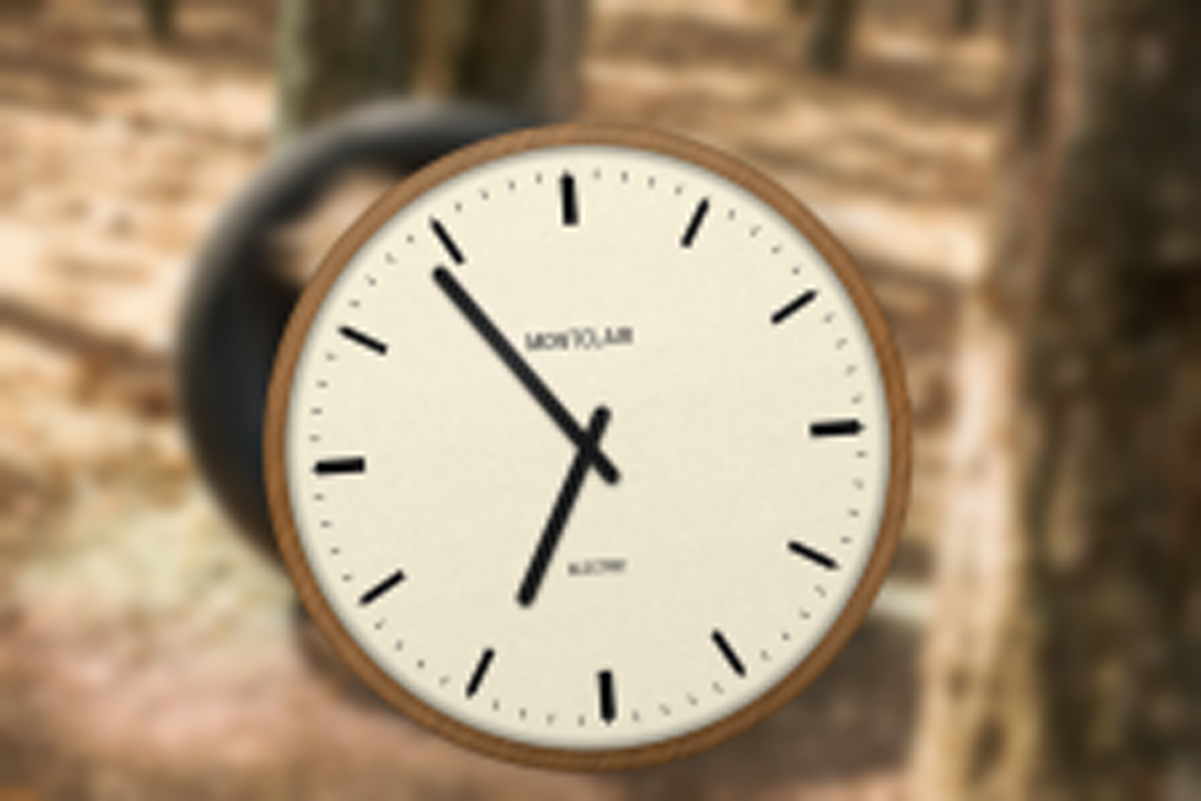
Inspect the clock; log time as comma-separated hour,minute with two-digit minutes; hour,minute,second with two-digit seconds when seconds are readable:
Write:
6,54
